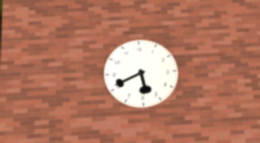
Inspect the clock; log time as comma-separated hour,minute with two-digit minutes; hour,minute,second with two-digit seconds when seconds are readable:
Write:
5,41
